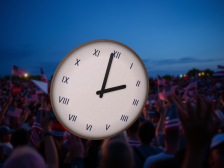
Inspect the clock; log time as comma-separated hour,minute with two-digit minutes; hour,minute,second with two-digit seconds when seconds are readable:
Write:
1,59
